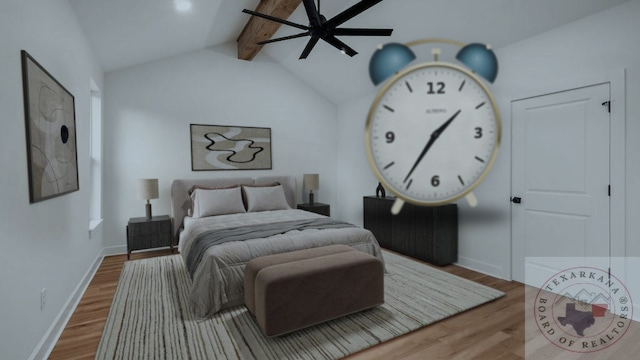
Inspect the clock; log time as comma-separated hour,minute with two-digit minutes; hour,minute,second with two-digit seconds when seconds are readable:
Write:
1,36
